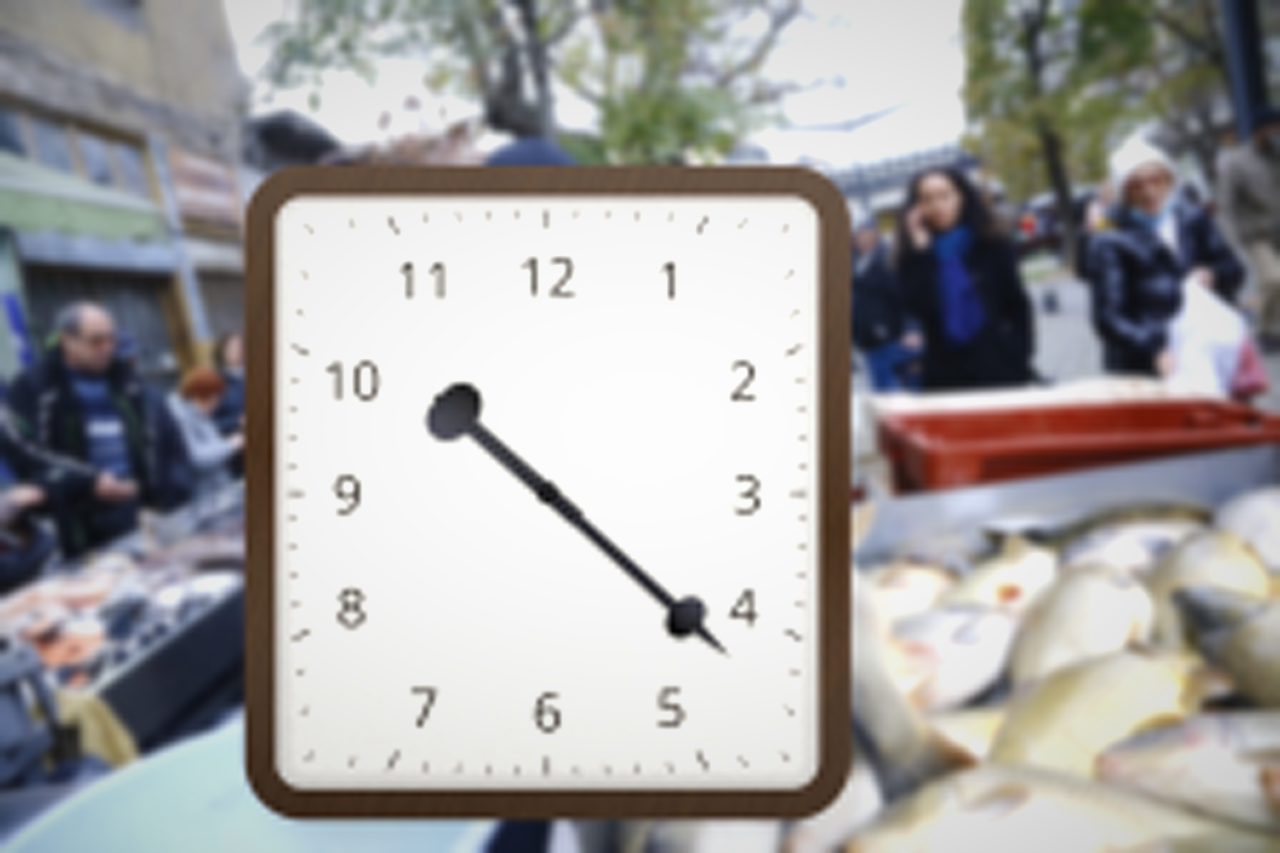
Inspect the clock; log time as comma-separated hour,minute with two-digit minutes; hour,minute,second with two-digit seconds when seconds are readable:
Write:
10,22
